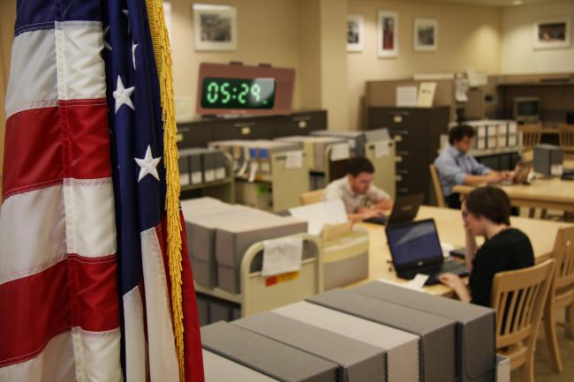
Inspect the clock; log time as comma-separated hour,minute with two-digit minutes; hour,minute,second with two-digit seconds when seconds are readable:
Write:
5,29
